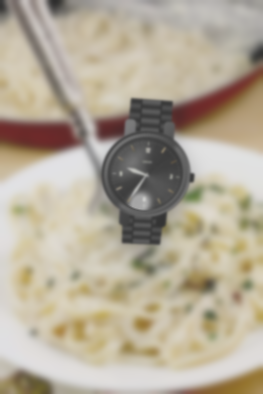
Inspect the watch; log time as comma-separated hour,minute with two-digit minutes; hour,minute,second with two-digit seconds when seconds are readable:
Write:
9,35
